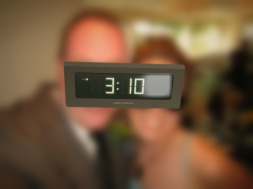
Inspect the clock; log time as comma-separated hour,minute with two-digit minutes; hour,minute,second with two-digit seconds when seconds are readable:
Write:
3,10
